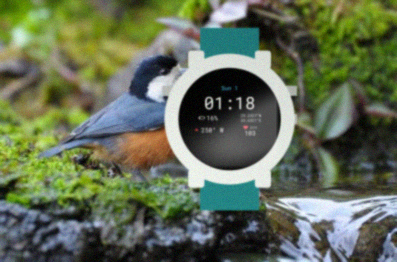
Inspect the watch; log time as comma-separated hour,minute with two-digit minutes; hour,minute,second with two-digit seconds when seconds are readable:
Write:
1,18
